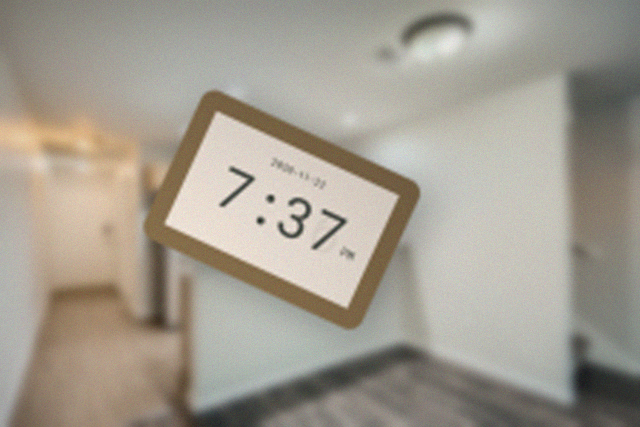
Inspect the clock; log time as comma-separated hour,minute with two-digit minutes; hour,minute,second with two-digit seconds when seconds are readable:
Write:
7,37
